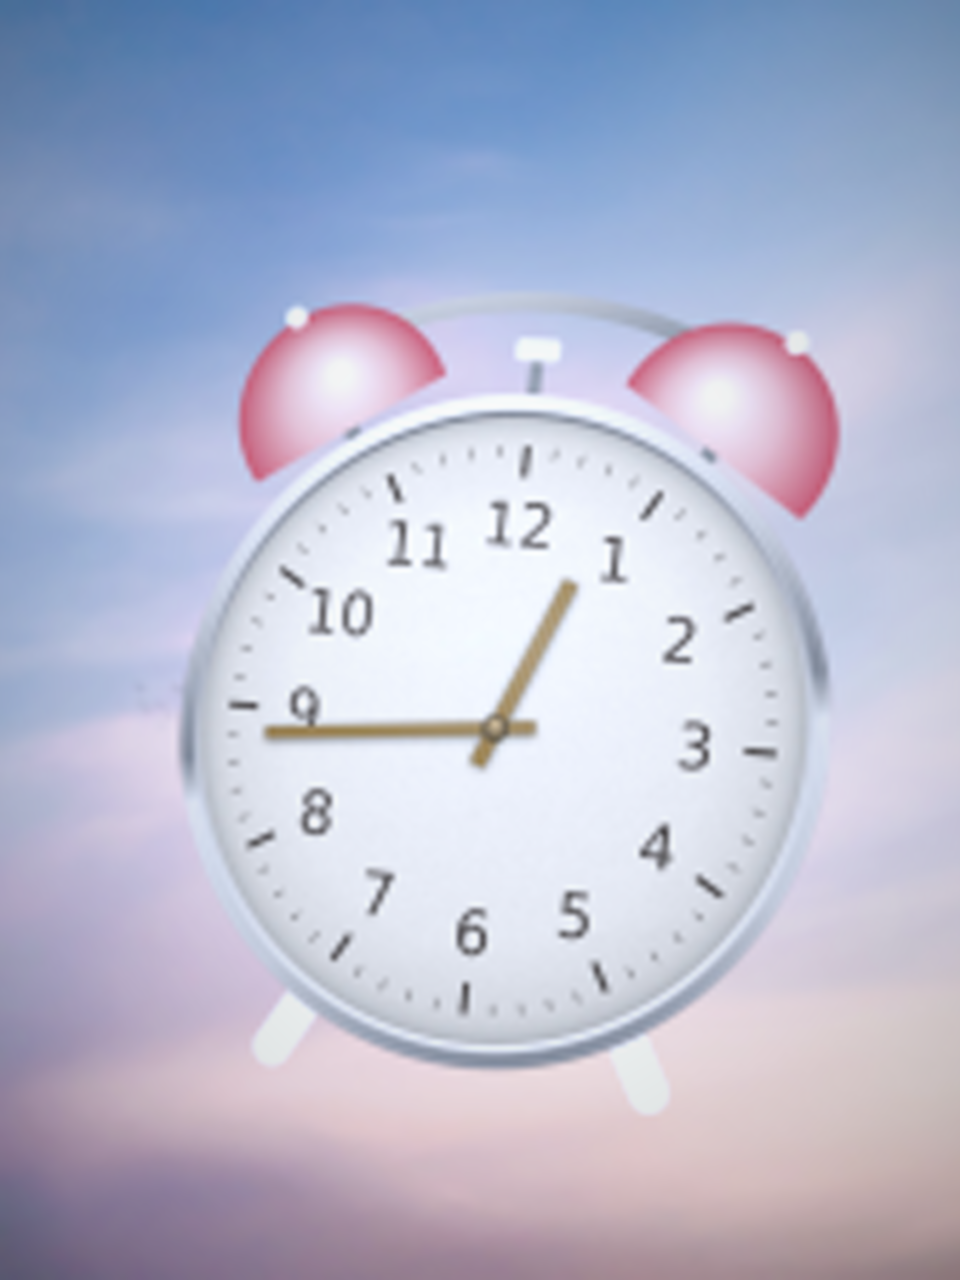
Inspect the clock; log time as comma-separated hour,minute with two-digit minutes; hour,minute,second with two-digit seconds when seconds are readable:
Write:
12,44
